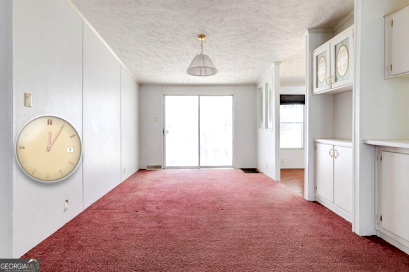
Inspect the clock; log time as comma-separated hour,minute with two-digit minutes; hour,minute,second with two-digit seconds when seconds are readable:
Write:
12,05
